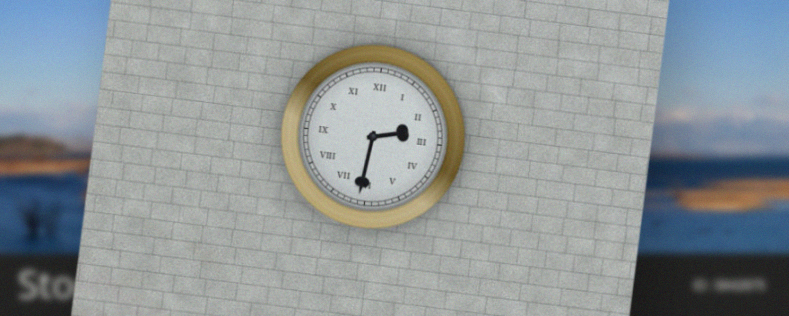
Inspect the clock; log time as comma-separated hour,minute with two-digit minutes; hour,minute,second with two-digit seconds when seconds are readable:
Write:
2,31
